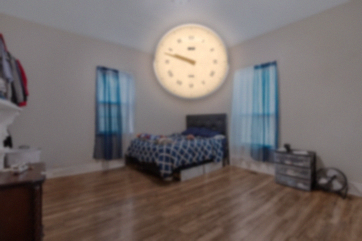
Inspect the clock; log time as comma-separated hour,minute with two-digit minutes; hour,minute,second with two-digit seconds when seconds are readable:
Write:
9,48
